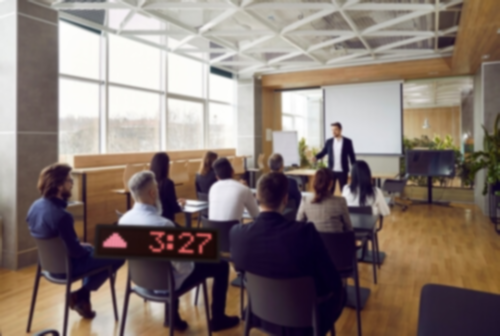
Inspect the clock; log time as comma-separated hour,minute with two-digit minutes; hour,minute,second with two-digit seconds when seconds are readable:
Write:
3,27
